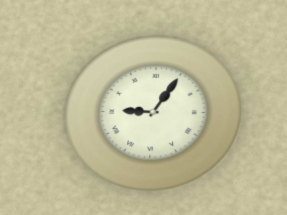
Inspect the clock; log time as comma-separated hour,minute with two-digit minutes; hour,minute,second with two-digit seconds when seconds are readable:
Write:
9,05
